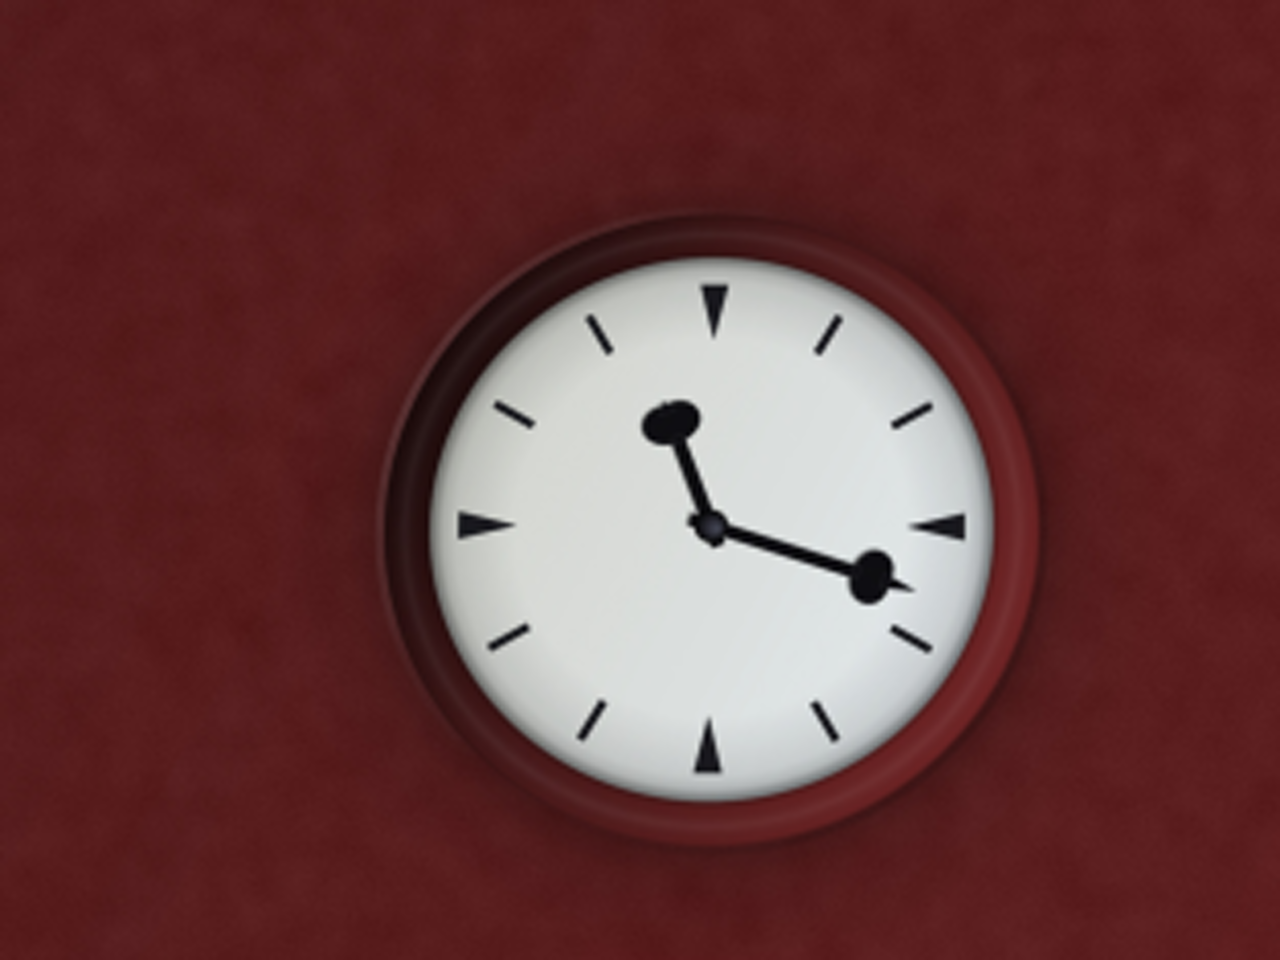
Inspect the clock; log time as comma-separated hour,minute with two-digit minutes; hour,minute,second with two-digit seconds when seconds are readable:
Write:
11,18
